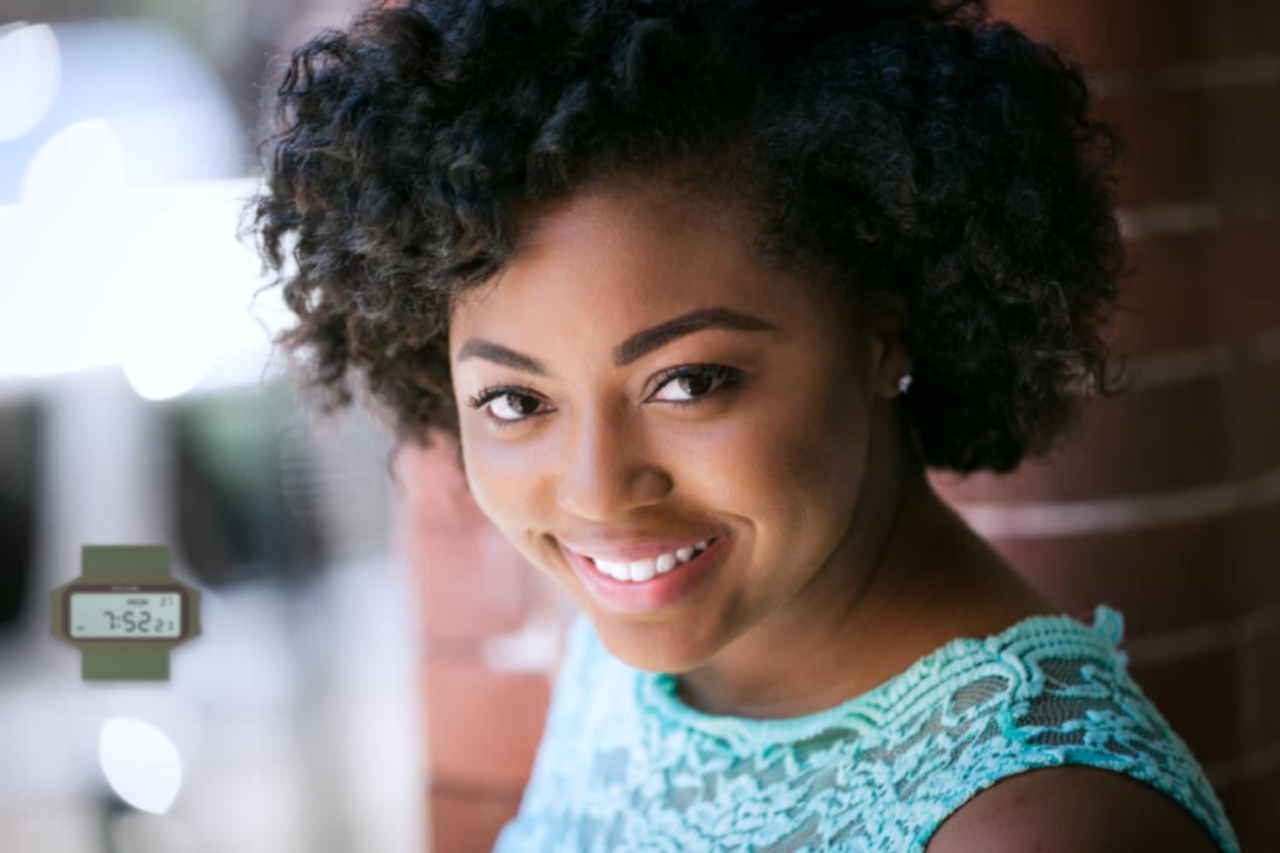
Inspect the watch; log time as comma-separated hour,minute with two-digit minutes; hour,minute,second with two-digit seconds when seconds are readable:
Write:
7,52
